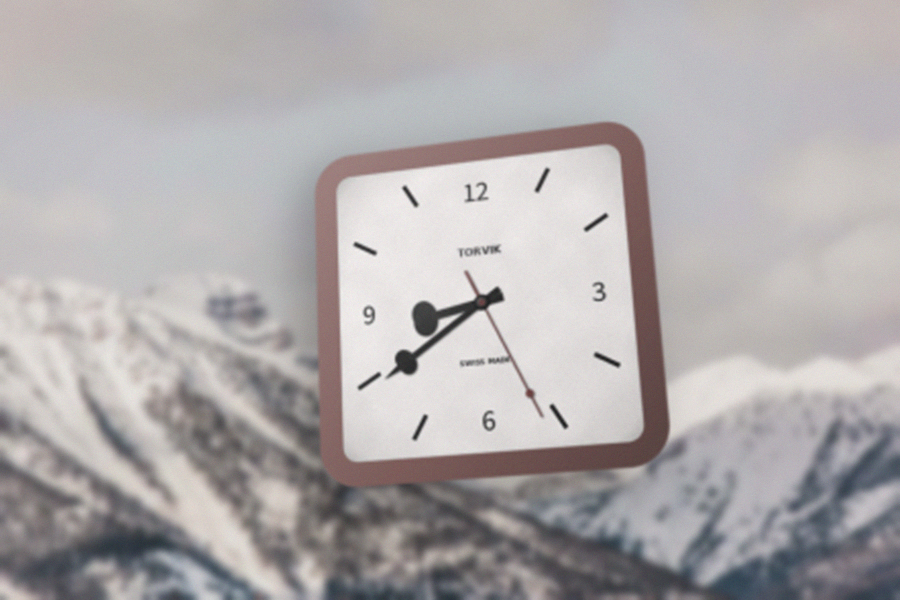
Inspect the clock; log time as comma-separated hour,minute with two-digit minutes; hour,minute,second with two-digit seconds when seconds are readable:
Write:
8,39,26
